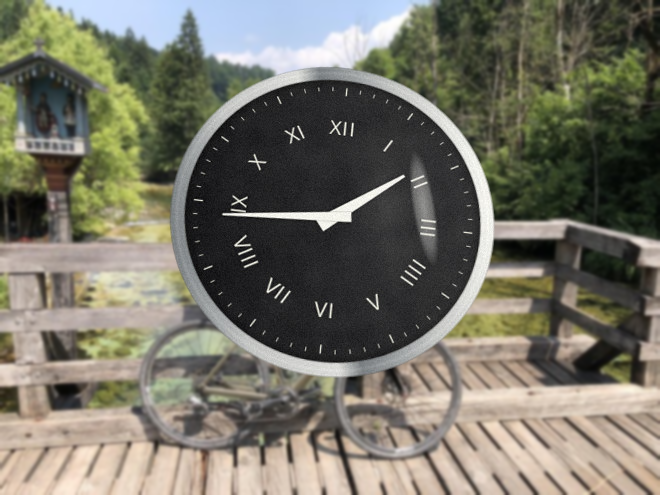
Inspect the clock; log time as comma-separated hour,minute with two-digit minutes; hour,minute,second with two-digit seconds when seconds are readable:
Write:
1,44
